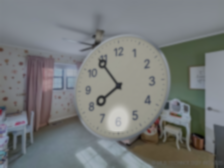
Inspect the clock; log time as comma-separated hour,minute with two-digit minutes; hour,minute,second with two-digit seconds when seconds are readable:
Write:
7,54
